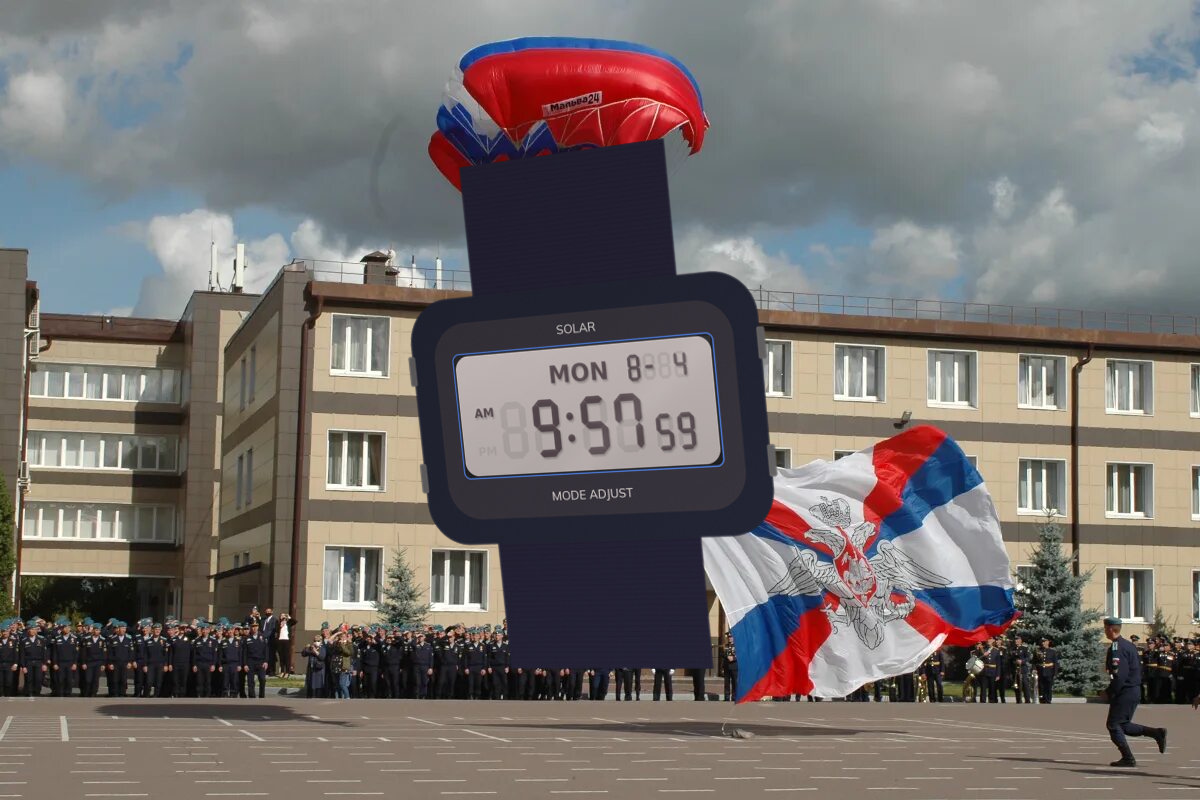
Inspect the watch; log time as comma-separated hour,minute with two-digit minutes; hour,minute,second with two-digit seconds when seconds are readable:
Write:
9,57,59
